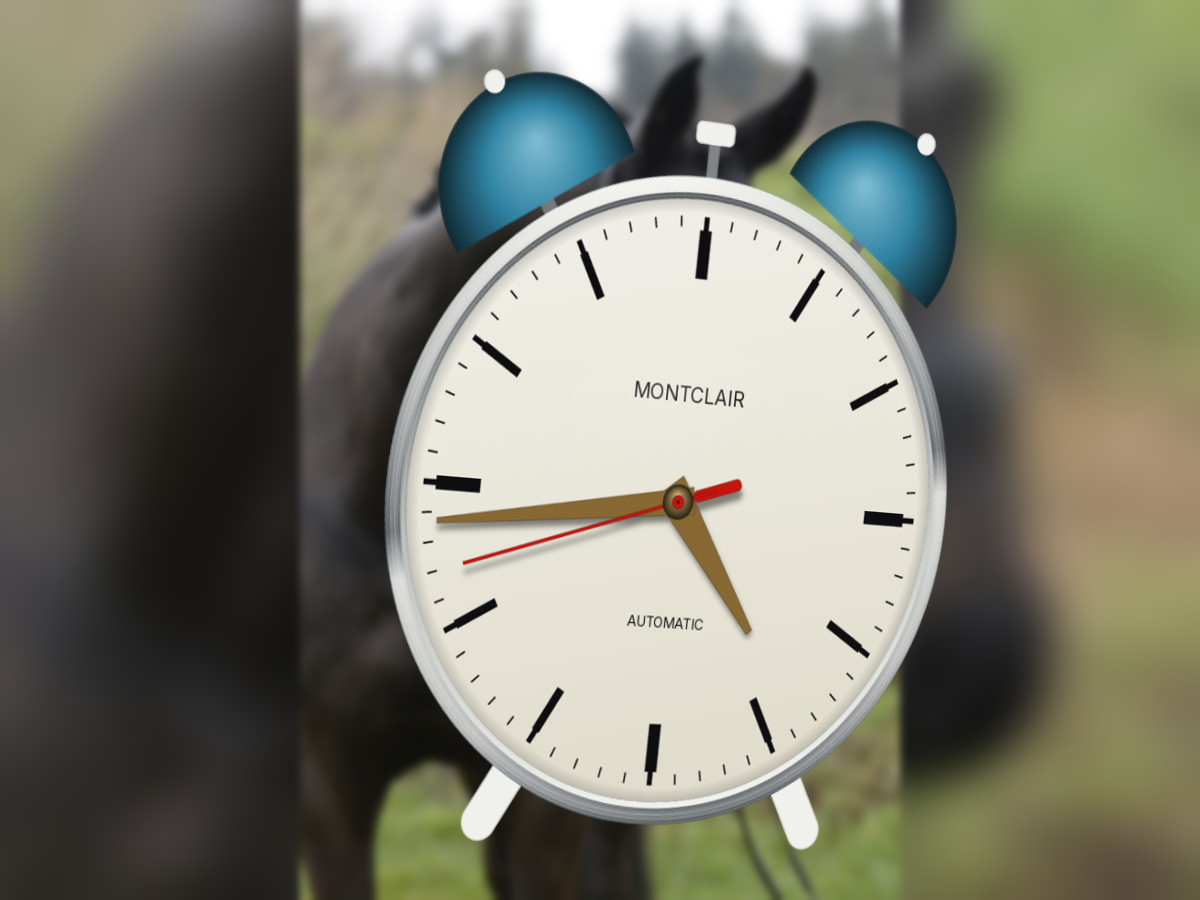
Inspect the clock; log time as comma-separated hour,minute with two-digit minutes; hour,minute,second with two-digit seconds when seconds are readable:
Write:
4,43,42
